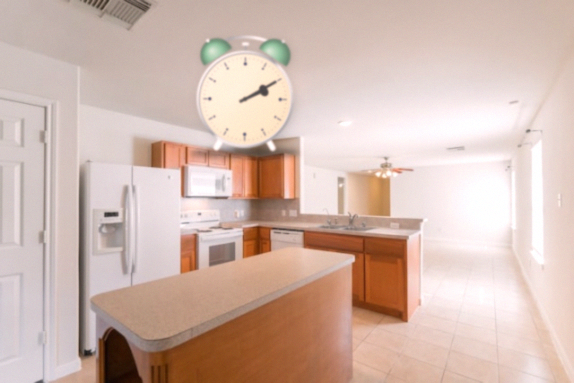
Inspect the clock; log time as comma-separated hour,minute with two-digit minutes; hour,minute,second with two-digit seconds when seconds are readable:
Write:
2,10
